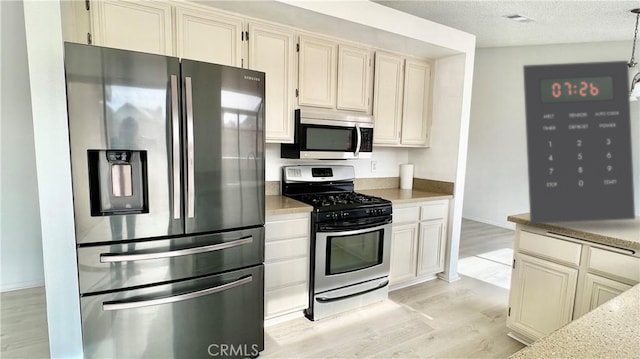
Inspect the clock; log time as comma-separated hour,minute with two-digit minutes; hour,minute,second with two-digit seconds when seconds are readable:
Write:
7,26
